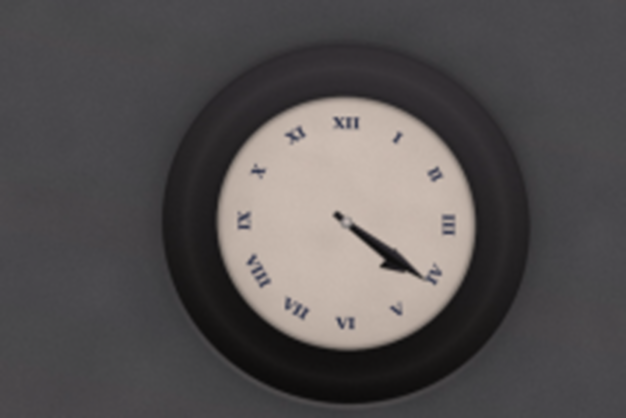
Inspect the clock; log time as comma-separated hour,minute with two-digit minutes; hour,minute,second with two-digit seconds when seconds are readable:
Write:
4,21
